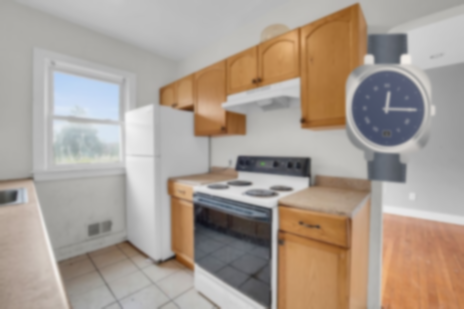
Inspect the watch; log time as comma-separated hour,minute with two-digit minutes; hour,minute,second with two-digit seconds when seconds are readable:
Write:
12,15
